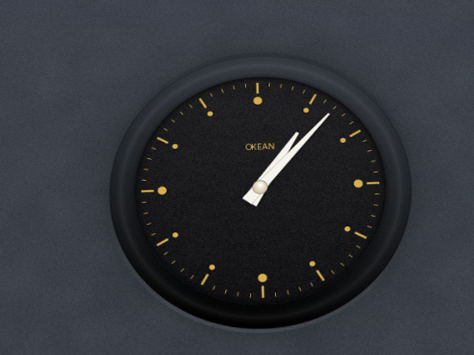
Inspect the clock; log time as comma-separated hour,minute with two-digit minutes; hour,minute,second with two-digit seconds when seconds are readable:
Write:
1,07
